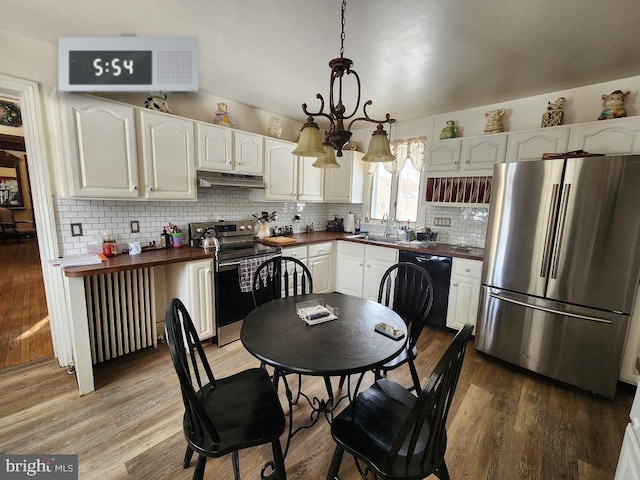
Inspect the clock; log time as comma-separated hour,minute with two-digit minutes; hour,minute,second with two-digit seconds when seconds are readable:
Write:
5,54
